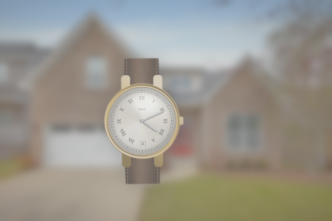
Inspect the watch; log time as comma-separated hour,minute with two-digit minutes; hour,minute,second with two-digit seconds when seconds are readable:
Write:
4,11
